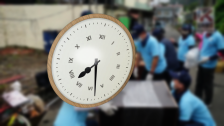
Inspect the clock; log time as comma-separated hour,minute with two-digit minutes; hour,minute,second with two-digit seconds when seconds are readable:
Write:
7,28
